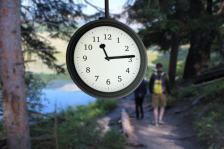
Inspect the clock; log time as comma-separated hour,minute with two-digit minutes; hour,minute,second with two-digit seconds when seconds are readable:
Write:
11,14
